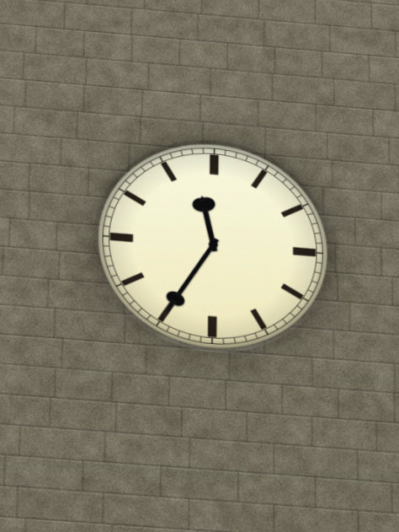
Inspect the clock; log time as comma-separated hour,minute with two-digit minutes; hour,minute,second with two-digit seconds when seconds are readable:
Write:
11,35
